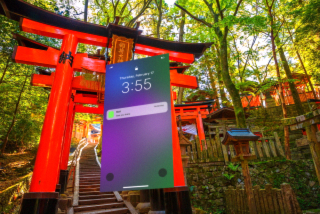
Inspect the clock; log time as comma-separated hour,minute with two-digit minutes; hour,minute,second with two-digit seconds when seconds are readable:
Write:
3,55
